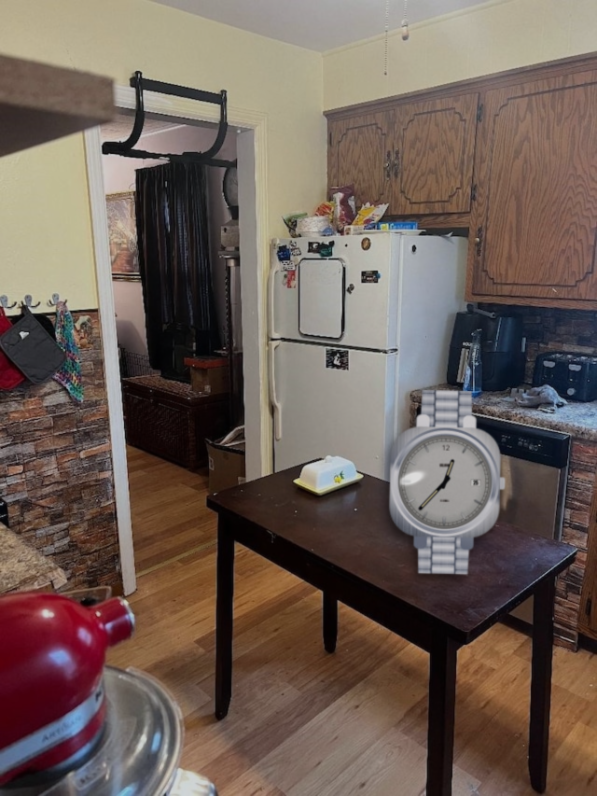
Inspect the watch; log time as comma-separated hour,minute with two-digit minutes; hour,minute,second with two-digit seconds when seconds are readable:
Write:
12,37
